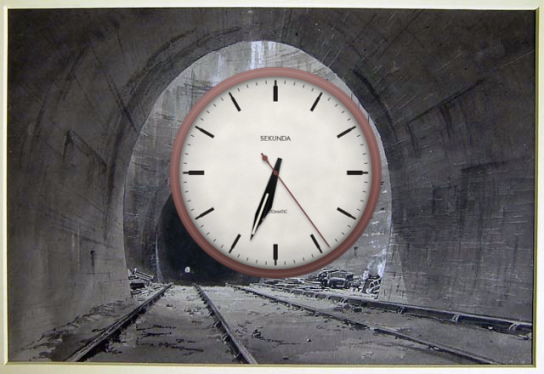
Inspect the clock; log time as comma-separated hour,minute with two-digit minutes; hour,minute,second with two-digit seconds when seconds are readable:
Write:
6,33,24
